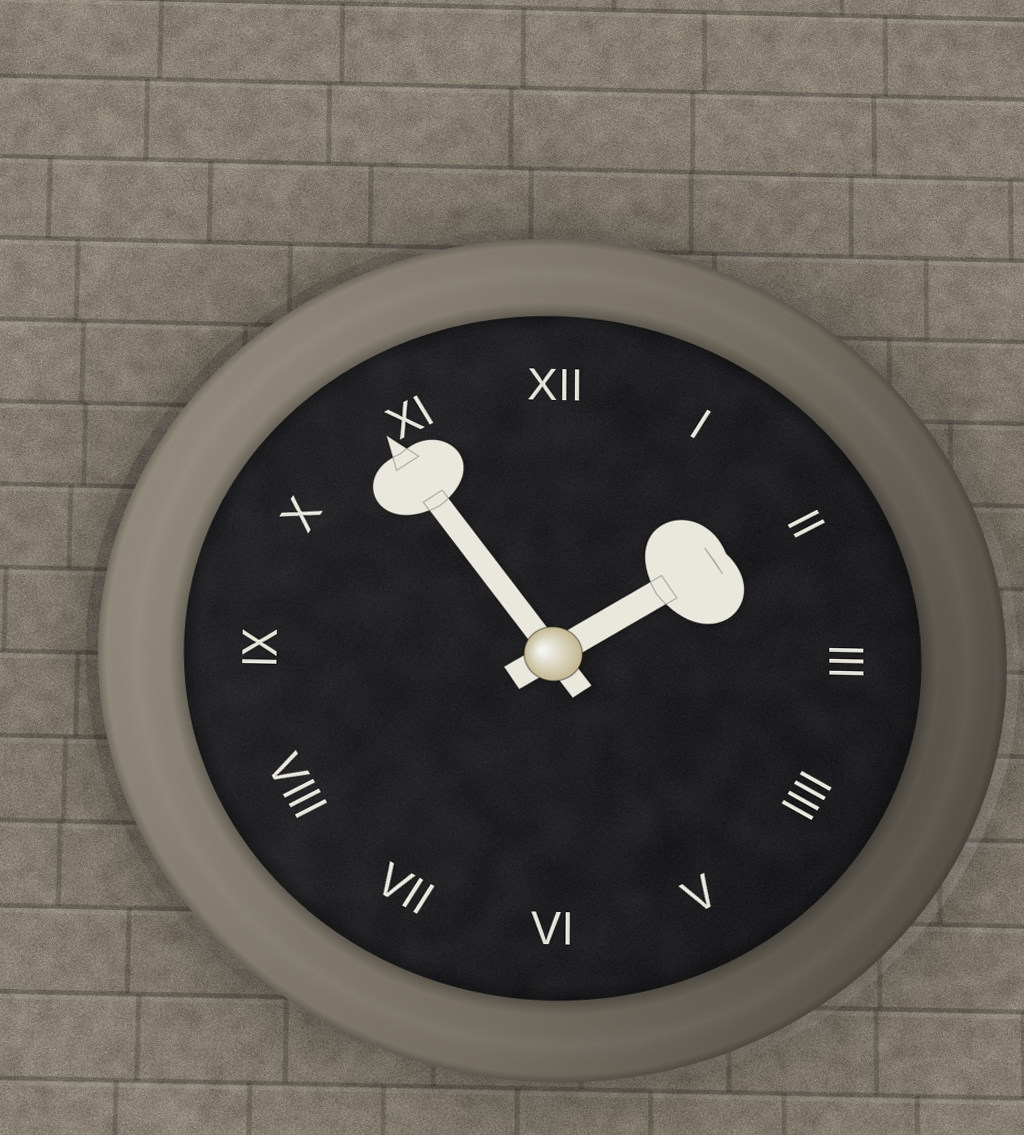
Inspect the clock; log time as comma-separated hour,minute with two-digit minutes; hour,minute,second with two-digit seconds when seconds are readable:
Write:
1,54
